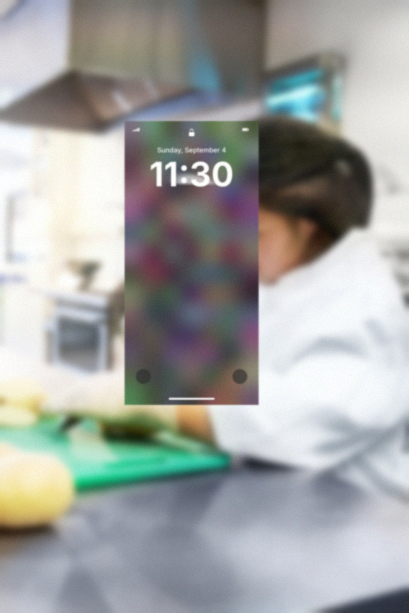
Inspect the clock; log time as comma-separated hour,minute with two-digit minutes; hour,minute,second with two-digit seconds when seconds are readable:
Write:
11,30
